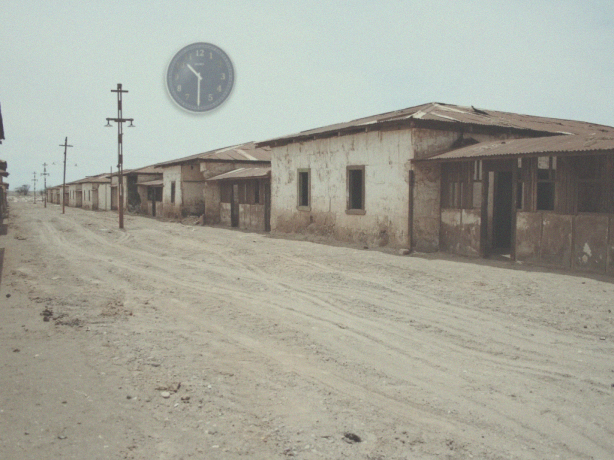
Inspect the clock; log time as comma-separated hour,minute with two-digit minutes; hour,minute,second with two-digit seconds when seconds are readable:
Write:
10,30
